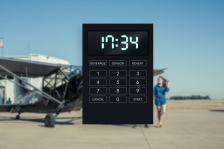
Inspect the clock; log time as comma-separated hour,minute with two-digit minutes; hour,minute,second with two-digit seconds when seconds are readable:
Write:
17,34
